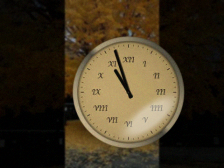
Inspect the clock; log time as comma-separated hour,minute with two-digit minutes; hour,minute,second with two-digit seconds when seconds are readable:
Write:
10,57
